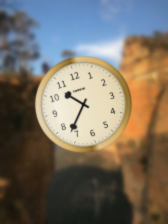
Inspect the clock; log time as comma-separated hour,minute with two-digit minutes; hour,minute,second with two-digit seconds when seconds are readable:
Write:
10,37
